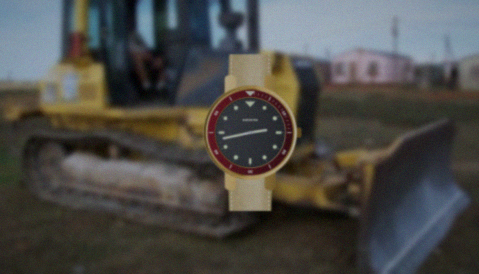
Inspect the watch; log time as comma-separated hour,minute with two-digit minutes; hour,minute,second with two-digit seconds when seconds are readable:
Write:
2,43
